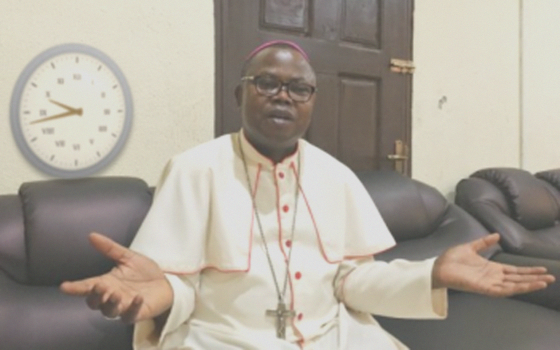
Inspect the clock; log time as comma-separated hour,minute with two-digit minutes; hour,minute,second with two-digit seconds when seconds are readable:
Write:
9,43
